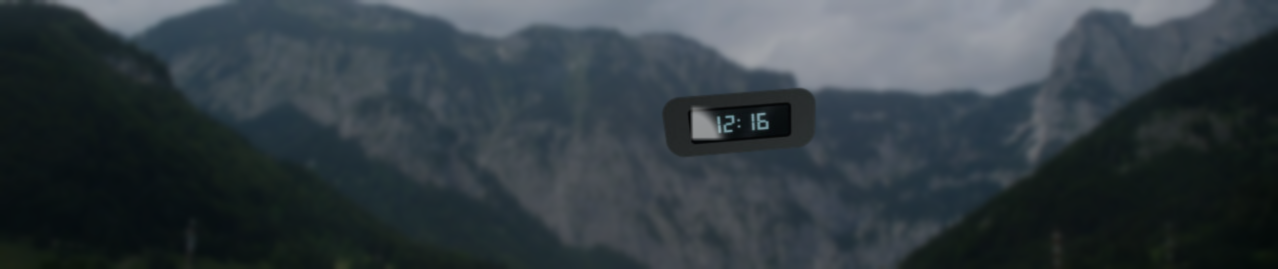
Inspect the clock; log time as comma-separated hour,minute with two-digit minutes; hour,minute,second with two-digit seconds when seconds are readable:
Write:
12,16
